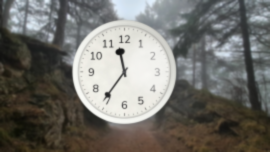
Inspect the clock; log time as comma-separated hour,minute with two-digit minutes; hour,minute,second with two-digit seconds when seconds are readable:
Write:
11,36
